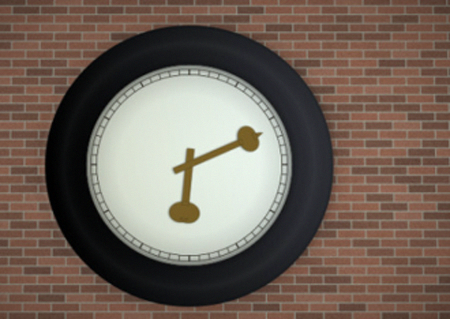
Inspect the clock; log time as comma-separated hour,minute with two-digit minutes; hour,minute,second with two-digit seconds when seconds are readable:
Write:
6,11
